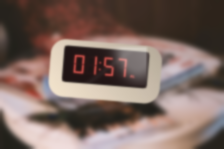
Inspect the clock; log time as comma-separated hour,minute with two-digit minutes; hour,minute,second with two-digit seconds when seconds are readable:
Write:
1,57
